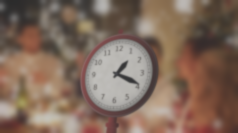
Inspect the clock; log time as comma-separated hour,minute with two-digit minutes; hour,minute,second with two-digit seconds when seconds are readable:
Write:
1,19
